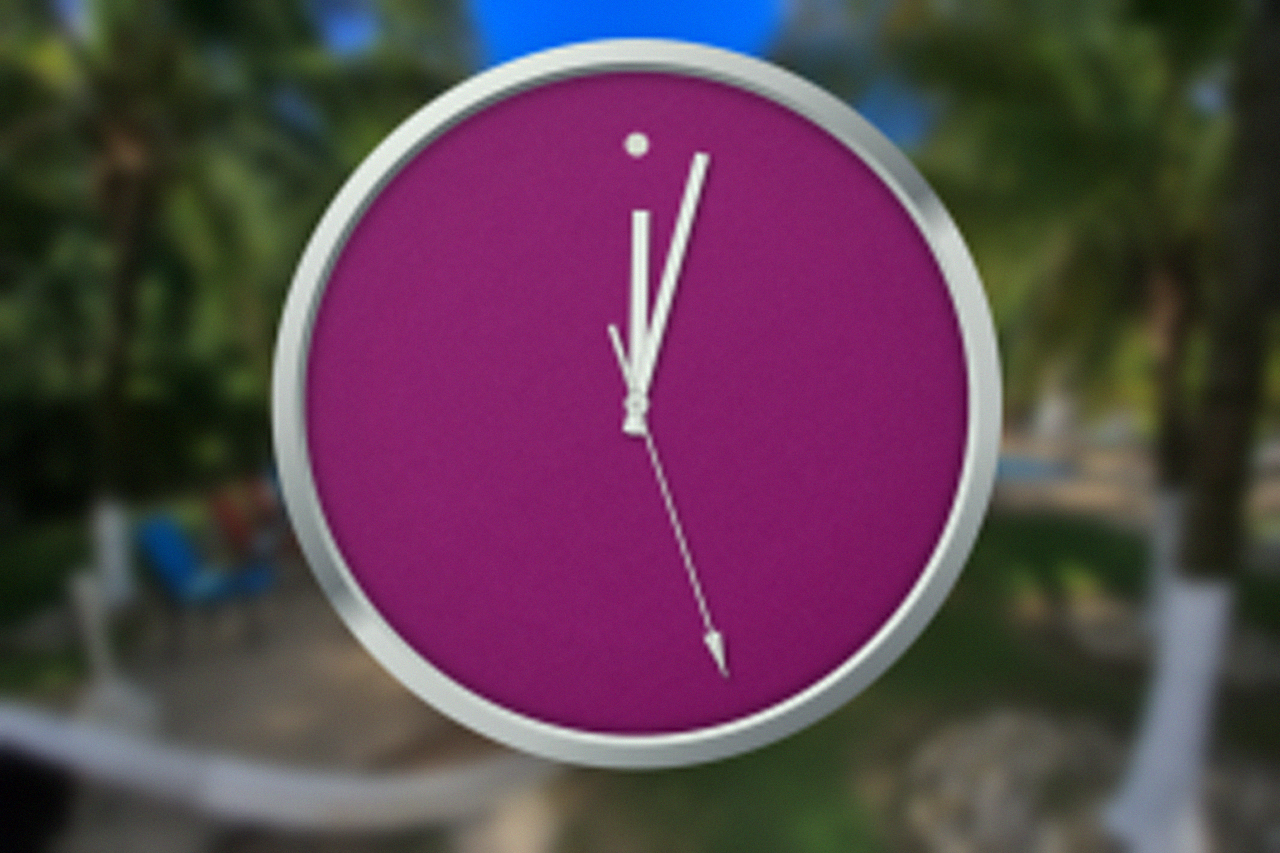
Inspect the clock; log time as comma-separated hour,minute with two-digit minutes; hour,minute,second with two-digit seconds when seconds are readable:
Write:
12,02,27
